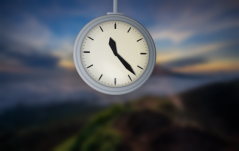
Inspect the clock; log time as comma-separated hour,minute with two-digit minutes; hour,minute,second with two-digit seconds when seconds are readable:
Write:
11,23
